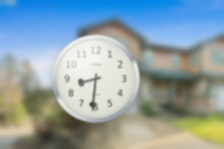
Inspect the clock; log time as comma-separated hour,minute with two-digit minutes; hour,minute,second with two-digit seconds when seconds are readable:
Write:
8,31
